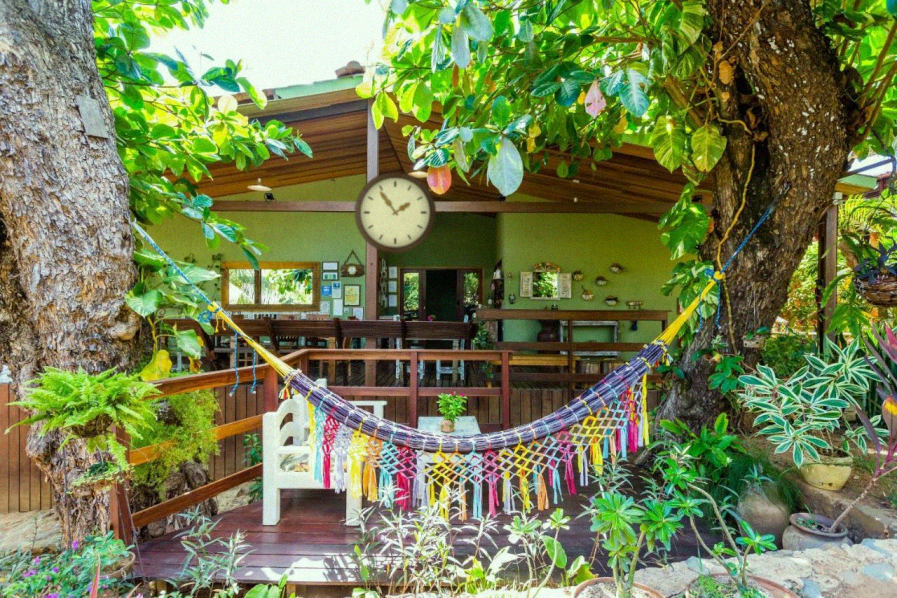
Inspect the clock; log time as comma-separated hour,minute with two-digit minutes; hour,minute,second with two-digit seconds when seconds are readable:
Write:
1,54
